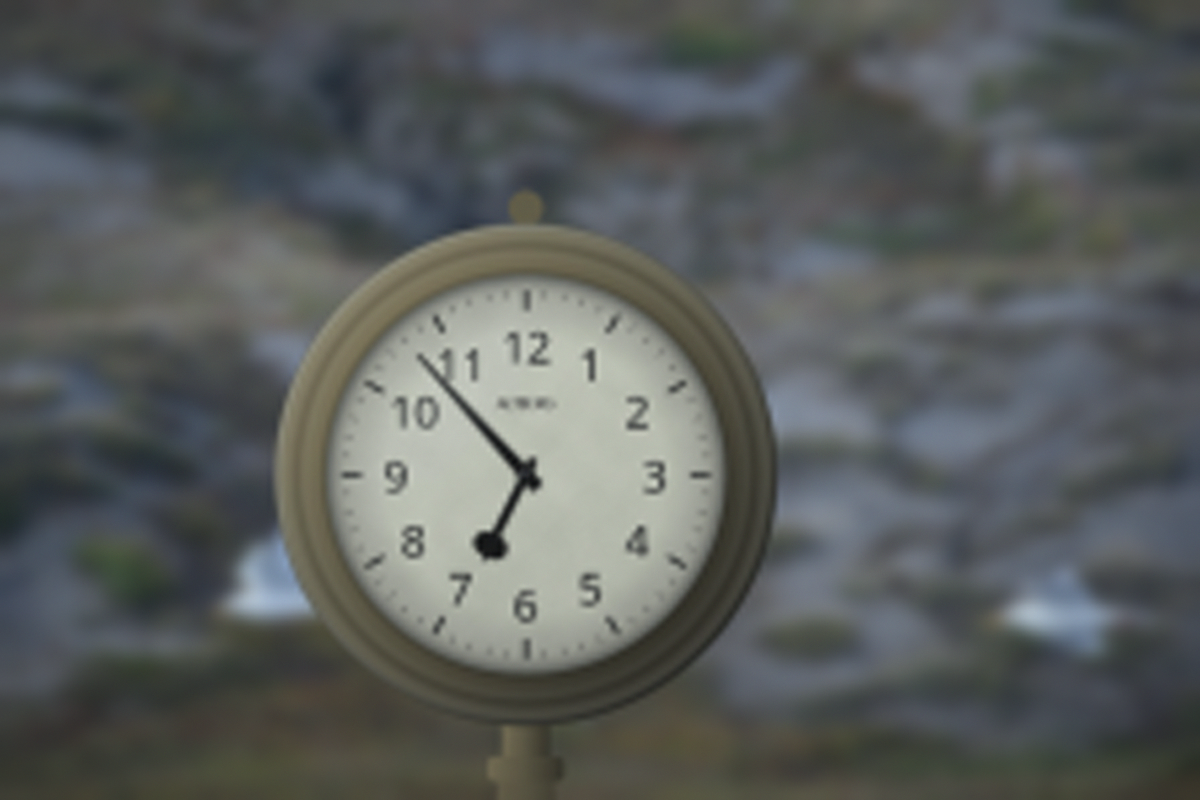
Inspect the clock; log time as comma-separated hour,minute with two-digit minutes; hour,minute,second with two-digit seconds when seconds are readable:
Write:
6,53
